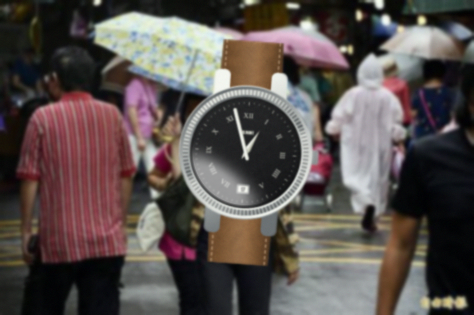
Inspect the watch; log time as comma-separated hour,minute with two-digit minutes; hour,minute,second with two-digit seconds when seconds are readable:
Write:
12,57
